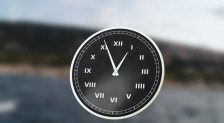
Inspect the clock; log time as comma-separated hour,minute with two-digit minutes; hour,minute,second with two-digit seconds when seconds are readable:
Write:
12,56
